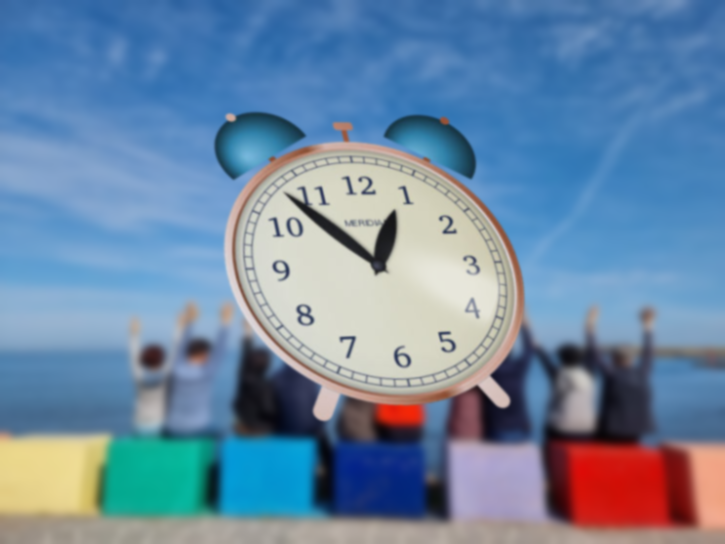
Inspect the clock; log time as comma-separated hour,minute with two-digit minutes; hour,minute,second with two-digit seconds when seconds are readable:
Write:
12,53
